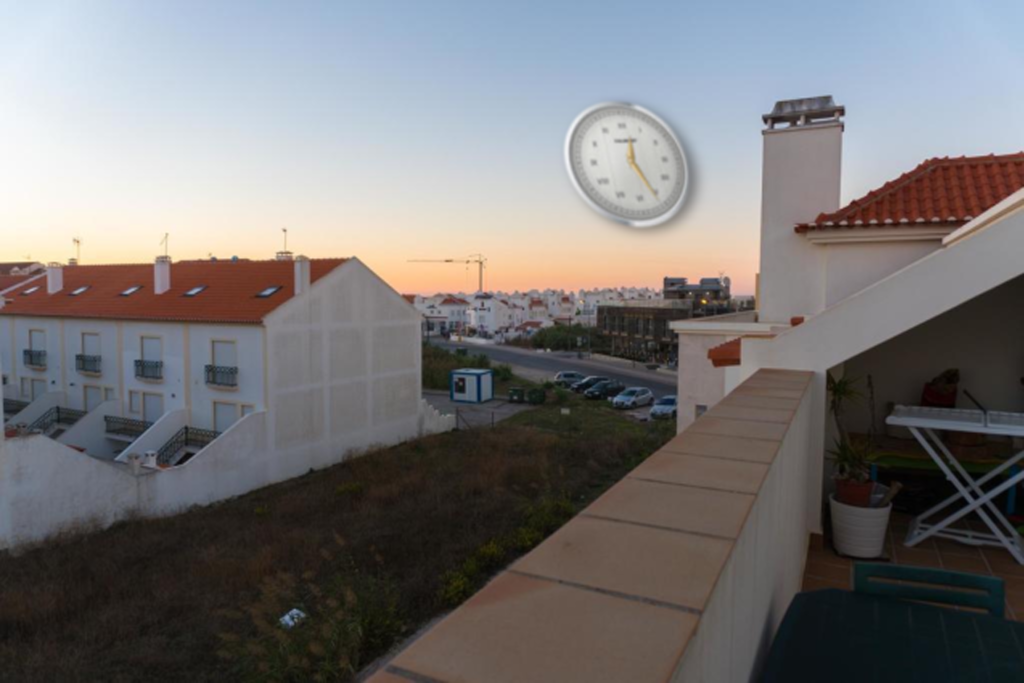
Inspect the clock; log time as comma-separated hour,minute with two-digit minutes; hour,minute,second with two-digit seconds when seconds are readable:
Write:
12,26
